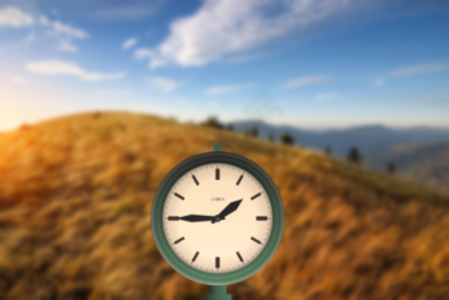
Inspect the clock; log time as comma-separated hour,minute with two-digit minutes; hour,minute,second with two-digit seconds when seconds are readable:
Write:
1,45
